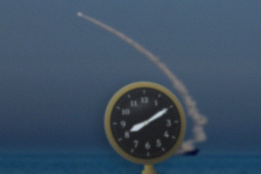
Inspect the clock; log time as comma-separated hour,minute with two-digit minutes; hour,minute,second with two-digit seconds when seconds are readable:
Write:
8,10
